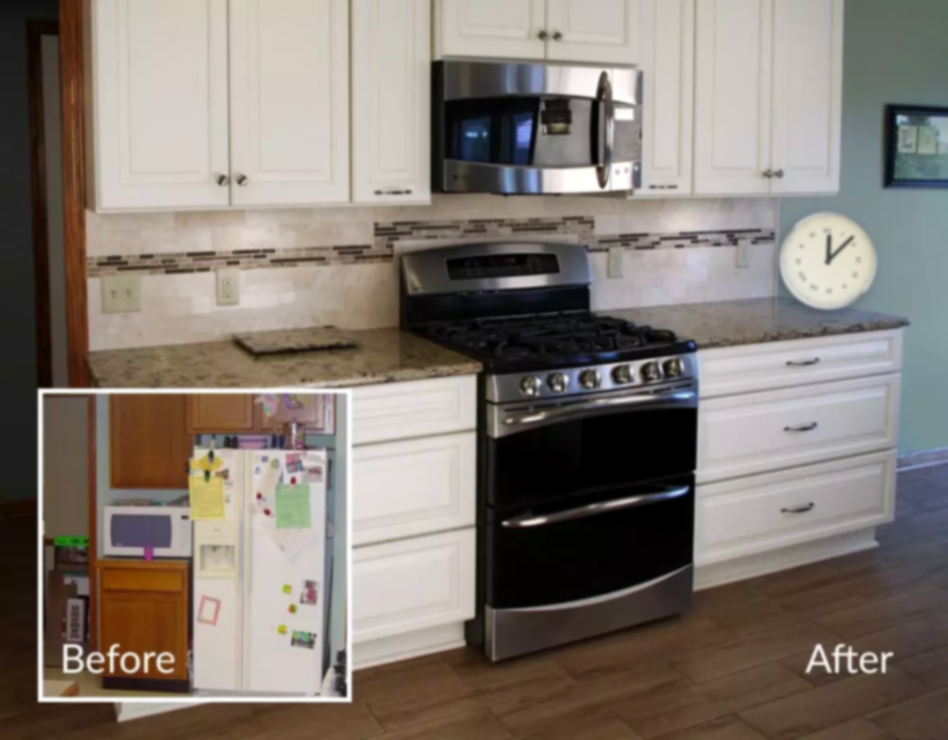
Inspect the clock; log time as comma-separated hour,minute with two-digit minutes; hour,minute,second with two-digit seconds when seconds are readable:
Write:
12,08
